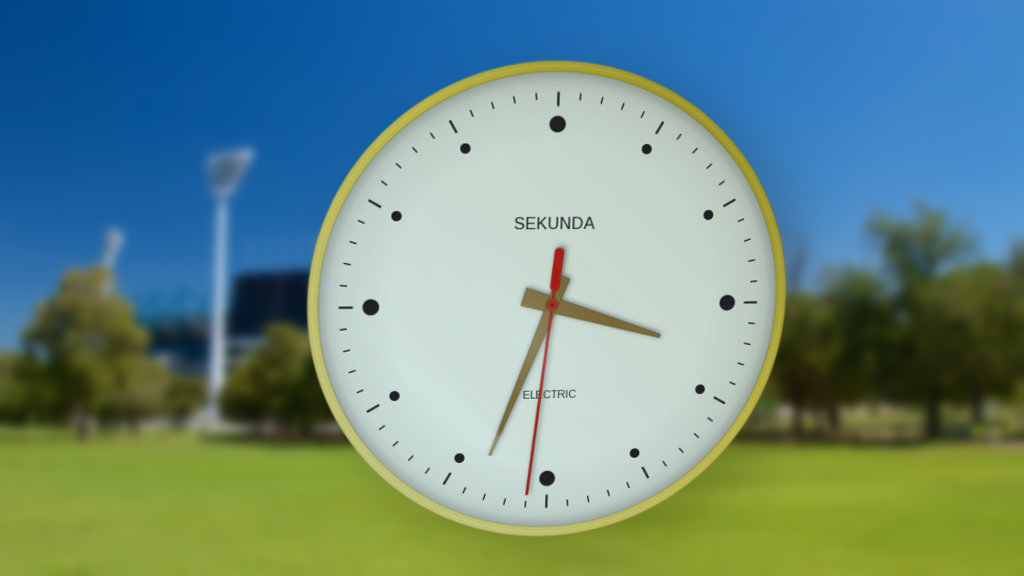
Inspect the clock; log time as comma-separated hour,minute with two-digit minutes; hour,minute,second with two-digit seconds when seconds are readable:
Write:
3,33,31
